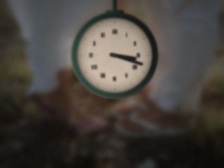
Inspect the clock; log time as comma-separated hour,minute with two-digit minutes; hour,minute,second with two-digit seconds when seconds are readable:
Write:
3,18
